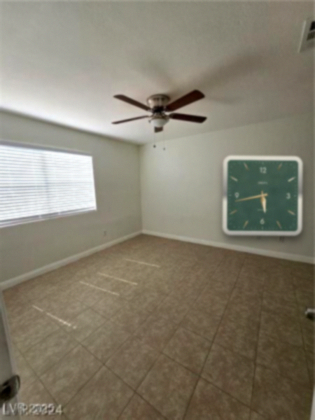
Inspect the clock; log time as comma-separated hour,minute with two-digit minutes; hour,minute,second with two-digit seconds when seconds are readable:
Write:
5,43
